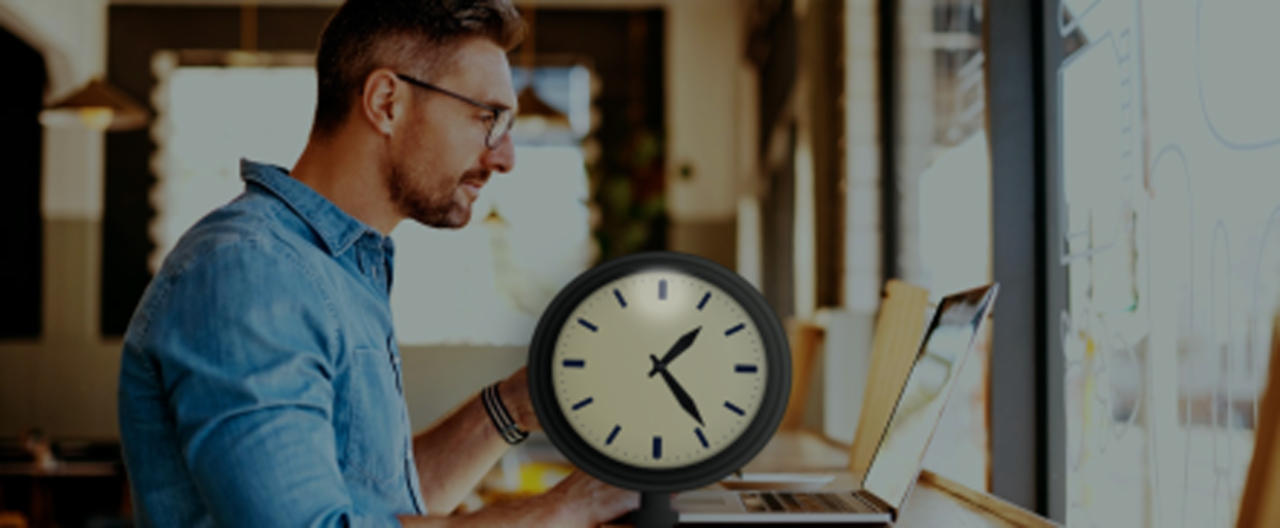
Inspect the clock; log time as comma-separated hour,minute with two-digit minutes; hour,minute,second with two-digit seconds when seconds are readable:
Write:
1,24
